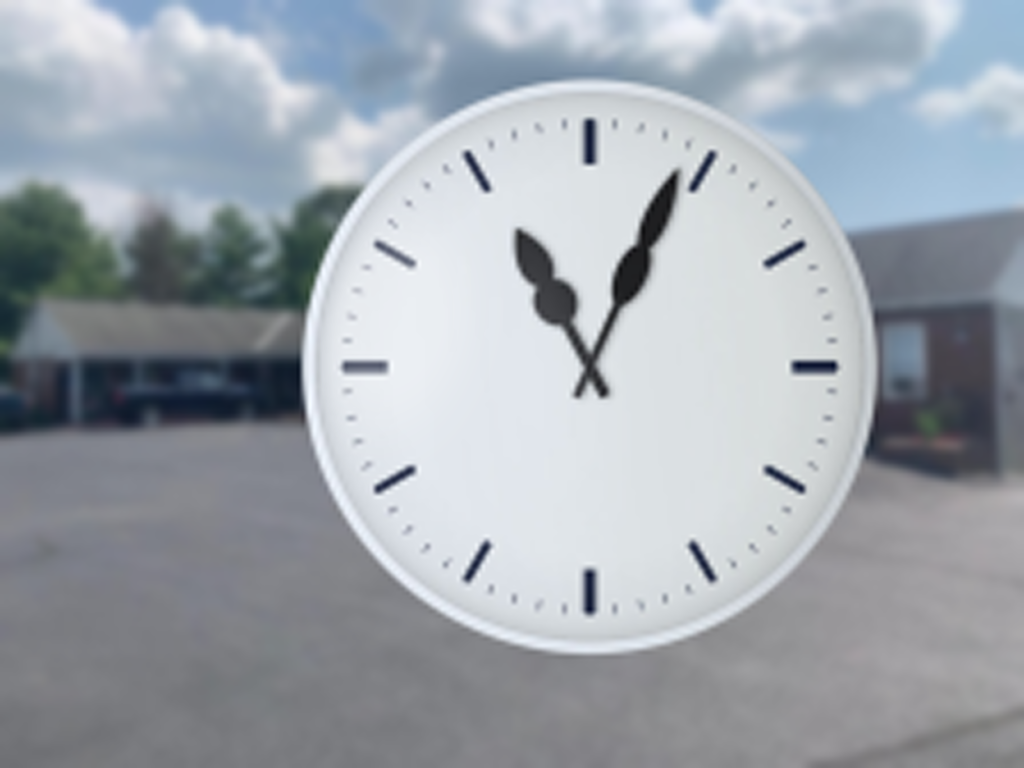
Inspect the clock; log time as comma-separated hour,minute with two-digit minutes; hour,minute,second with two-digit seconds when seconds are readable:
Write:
11,04
